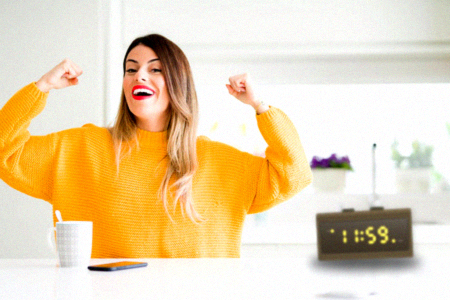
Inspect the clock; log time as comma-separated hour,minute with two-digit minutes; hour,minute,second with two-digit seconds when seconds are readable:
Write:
11,59
